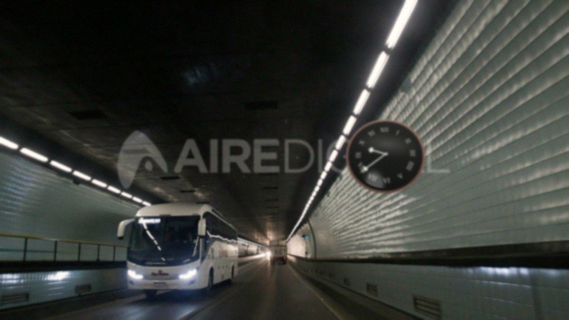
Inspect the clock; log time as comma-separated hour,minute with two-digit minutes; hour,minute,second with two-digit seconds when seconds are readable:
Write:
9,39
